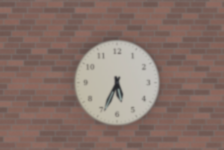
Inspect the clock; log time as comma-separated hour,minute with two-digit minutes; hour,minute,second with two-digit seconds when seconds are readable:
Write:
5,34
